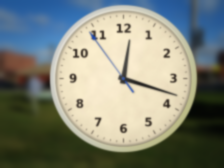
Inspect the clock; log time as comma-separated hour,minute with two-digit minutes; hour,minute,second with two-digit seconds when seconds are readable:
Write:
12,17,54
